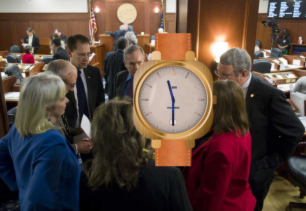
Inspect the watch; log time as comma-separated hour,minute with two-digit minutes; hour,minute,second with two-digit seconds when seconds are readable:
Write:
11,30
